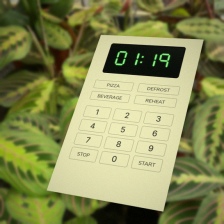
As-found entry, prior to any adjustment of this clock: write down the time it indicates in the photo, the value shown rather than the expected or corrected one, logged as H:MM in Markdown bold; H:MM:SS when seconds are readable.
**1:19**
